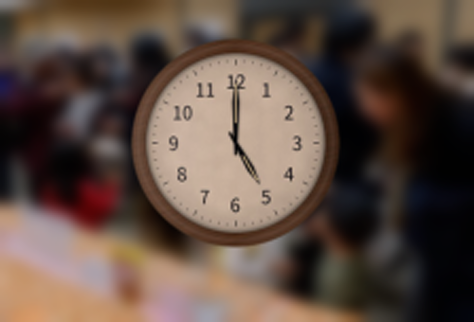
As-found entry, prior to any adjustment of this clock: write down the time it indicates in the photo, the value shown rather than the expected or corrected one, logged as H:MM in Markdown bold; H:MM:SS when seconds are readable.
**5:00**
